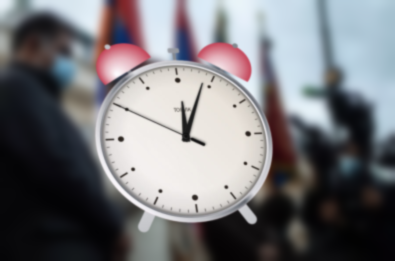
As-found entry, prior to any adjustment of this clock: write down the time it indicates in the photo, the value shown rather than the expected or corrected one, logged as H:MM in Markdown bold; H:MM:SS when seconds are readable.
**12:03:50**
